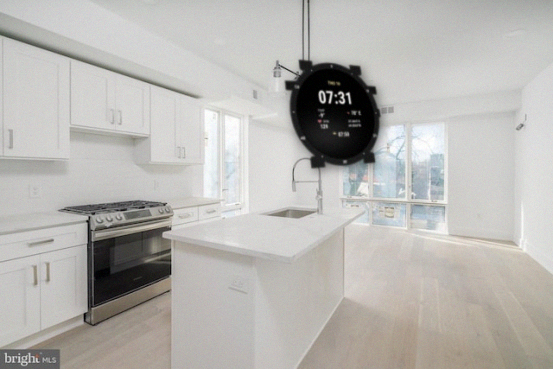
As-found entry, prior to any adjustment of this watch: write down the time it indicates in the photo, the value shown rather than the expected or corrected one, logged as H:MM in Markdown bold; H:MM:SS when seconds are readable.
**7:31**
